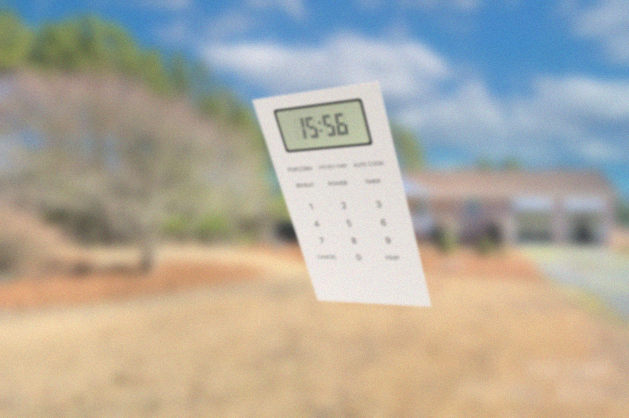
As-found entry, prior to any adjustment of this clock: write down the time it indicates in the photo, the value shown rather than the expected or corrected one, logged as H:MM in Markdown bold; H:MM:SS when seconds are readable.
**15:56**
